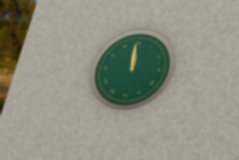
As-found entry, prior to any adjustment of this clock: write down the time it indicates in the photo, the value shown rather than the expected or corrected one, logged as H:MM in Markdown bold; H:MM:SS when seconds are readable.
**11:59**
